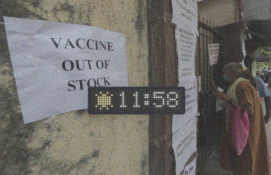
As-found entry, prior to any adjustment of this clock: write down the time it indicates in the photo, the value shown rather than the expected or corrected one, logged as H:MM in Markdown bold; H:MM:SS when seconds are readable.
**11:58**
